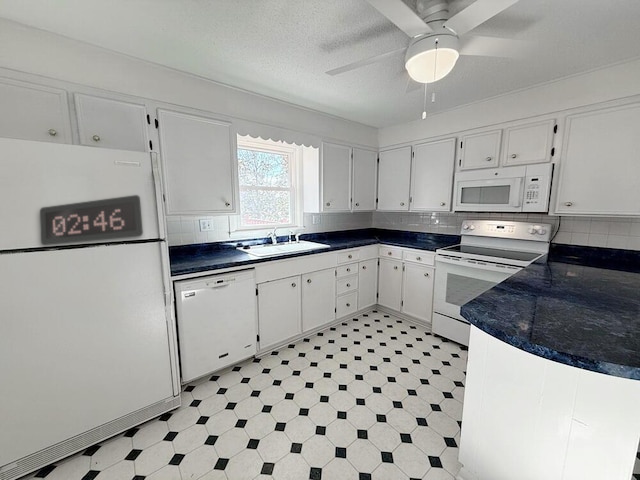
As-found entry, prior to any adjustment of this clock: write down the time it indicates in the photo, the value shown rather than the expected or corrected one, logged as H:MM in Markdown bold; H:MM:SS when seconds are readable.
**2:46**
